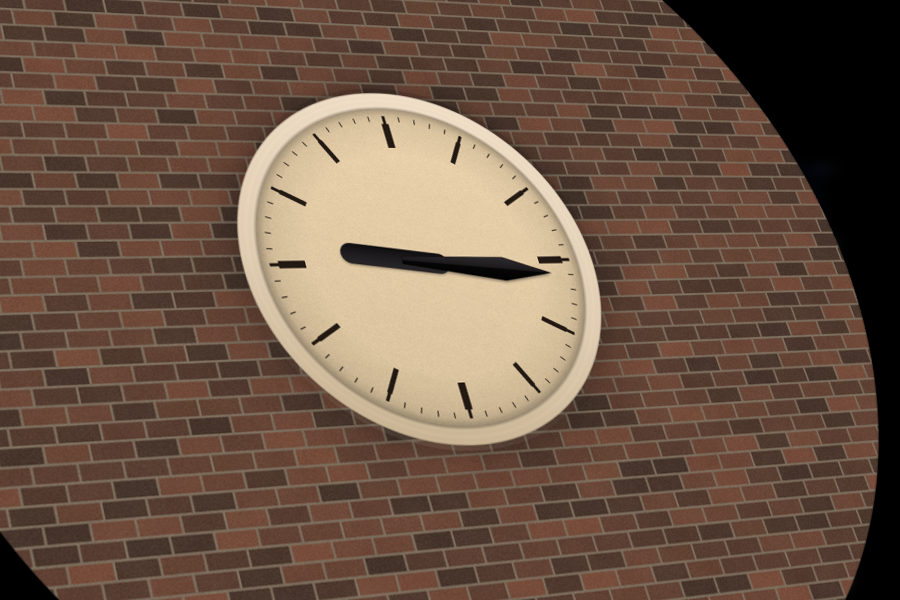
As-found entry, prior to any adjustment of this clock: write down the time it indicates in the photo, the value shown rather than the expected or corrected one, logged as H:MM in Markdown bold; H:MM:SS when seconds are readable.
**9:16**
